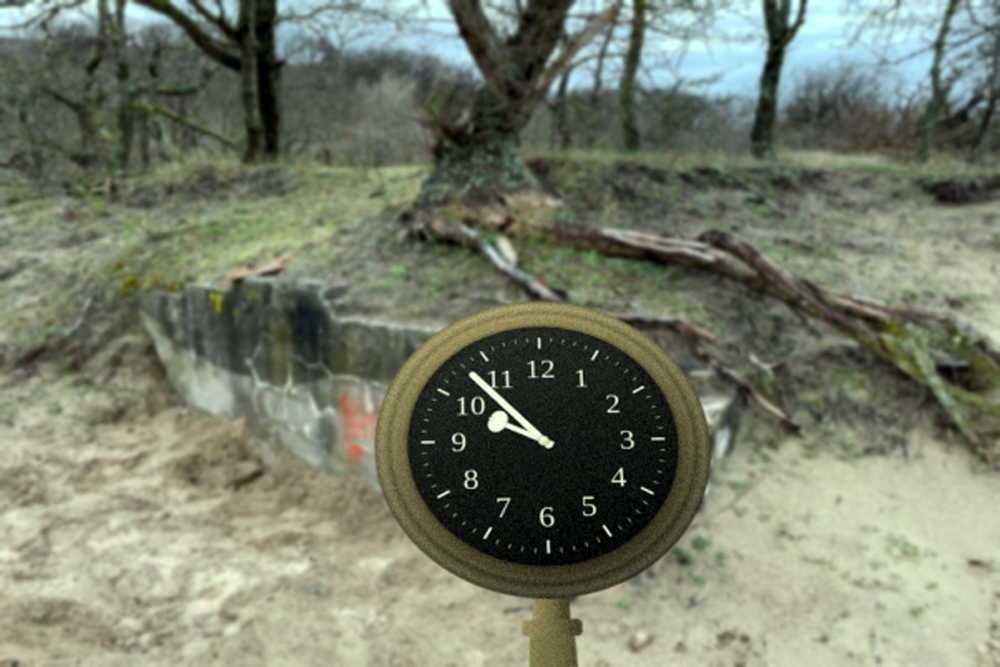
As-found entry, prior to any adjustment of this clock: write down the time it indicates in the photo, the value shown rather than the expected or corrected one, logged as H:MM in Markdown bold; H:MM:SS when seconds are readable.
**9:53**
